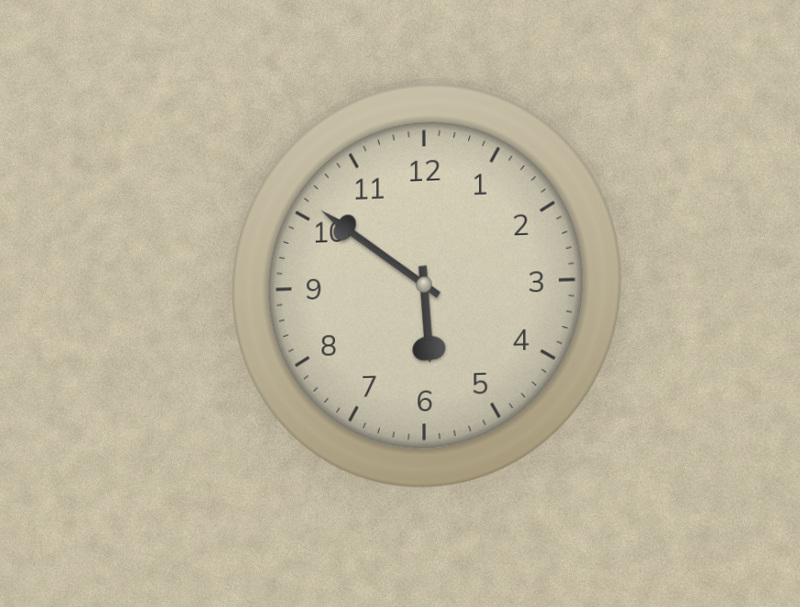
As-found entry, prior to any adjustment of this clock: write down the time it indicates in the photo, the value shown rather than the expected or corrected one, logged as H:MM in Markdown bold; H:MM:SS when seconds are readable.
**5:51**
